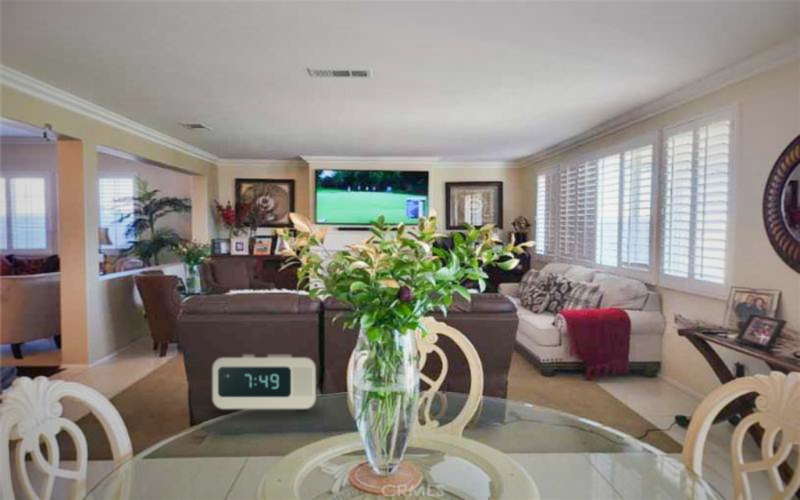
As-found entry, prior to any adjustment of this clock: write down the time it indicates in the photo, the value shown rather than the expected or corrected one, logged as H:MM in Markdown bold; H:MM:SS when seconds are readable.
**7:49**
